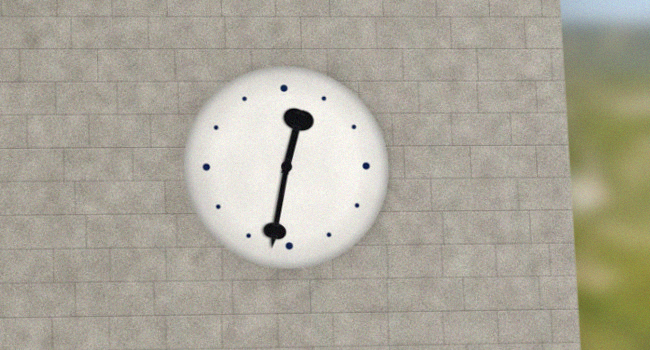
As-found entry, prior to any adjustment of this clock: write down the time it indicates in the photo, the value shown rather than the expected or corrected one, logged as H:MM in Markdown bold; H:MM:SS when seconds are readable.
**12:32**
